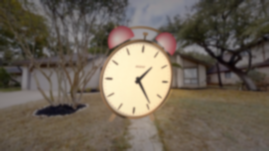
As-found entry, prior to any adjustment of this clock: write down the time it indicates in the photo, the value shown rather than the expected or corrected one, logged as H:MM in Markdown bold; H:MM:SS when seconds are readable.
**1:24**
